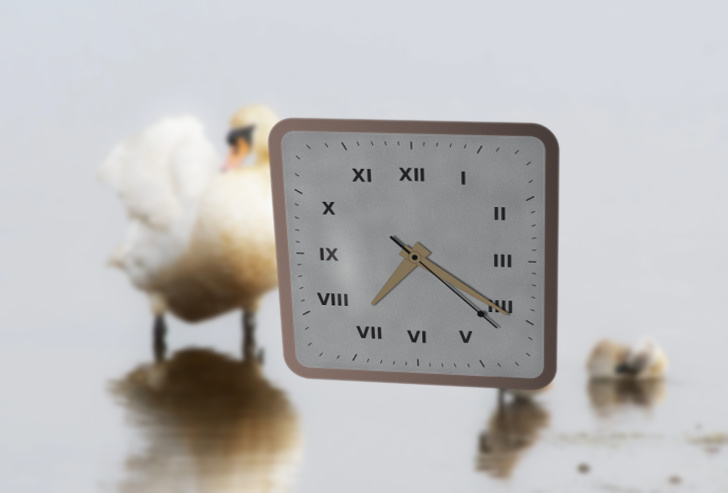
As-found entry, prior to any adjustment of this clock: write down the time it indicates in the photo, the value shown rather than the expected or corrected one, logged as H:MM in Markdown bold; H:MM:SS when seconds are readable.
**7:20:22**
